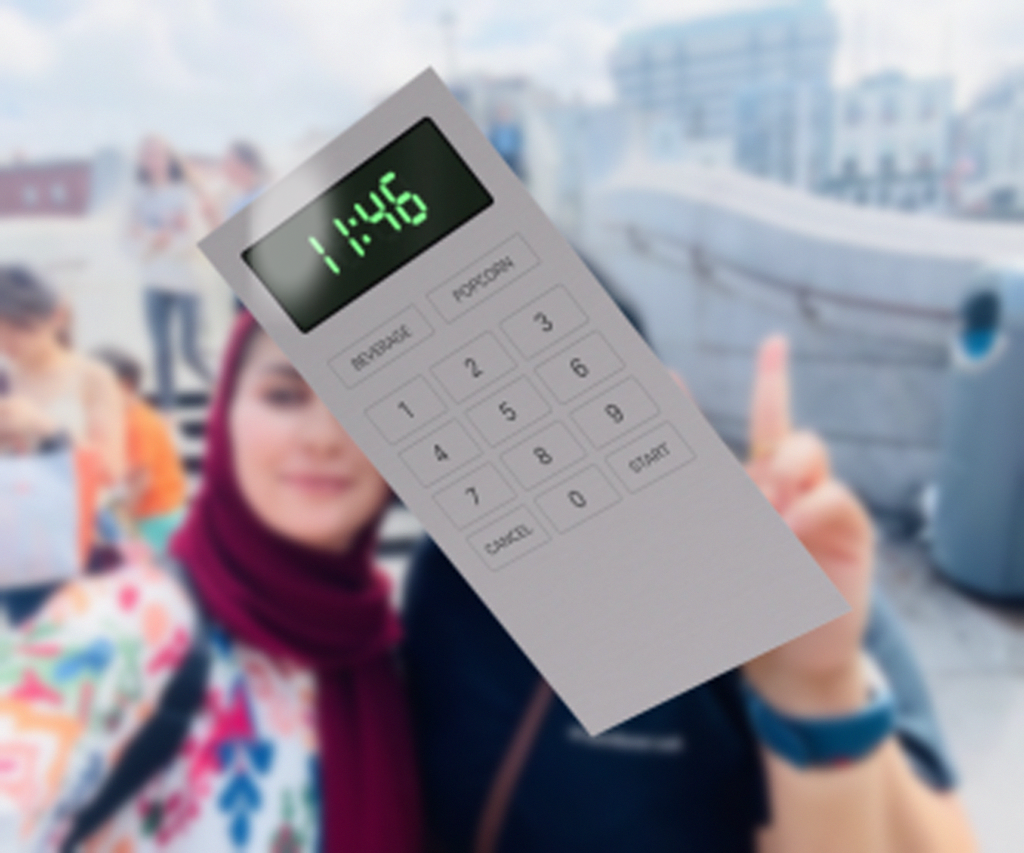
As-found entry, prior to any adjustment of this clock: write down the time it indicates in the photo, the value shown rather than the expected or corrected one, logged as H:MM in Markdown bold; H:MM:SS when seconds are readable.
**11:46**
